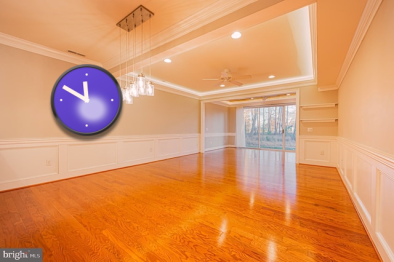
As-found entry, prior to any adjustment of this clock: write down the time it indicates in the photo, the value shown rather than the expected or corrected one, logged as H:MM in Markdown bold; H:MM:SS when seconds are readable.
**11:50**
